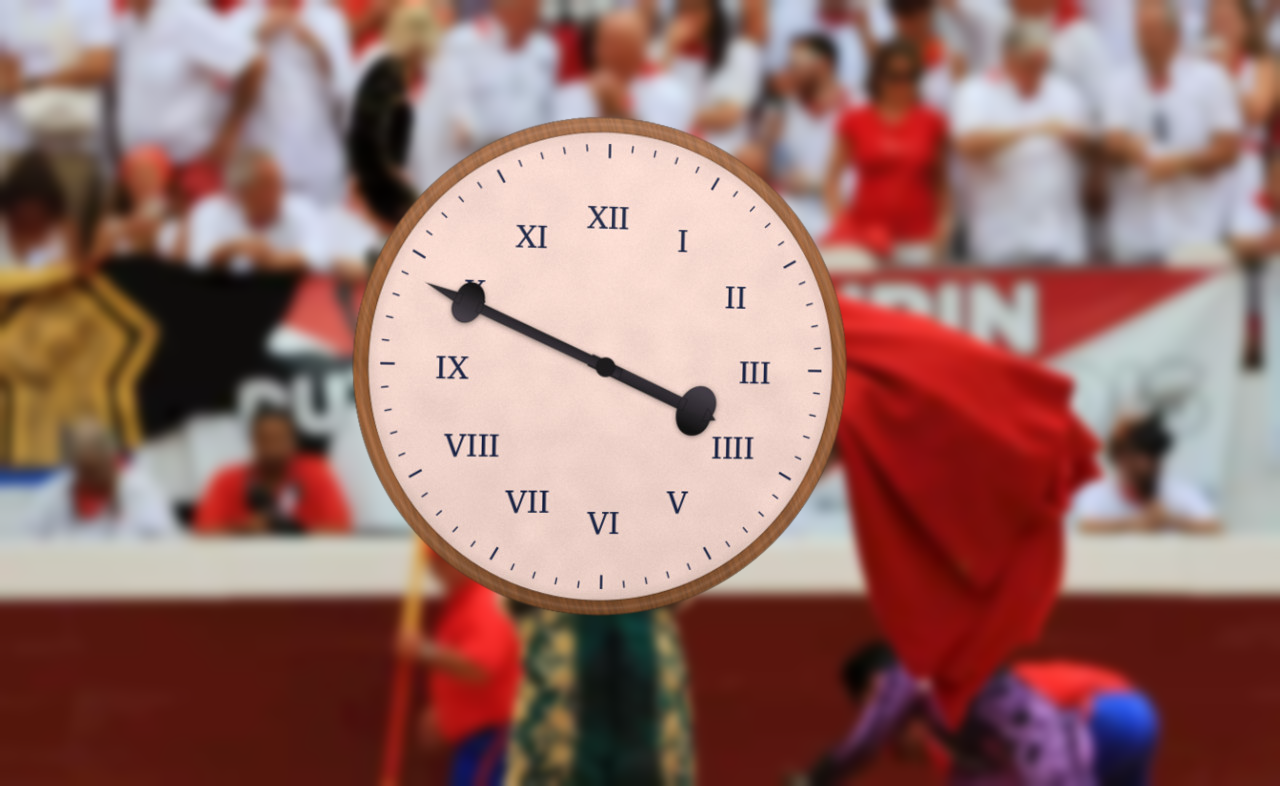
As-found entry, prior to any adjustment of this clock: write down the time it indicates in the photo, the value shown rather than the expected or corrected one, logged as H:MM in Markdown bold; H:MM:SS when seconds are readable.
**3:49**
